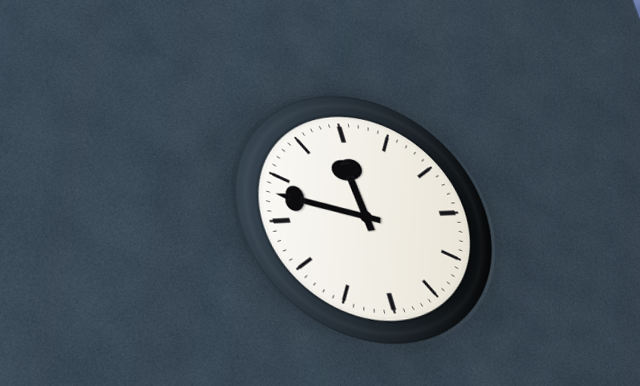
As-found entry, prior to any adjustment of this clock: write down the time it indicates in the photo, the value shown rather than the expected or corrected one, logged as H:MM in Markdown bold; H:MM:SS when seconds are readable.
**11:48**
